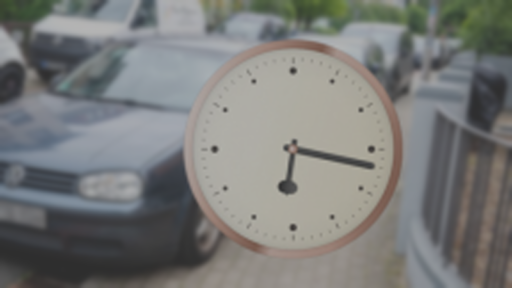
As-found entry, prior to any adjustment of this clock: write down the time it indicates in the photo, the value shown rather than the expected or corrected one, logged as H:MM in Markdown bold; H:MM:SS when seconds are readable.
**6:17**
